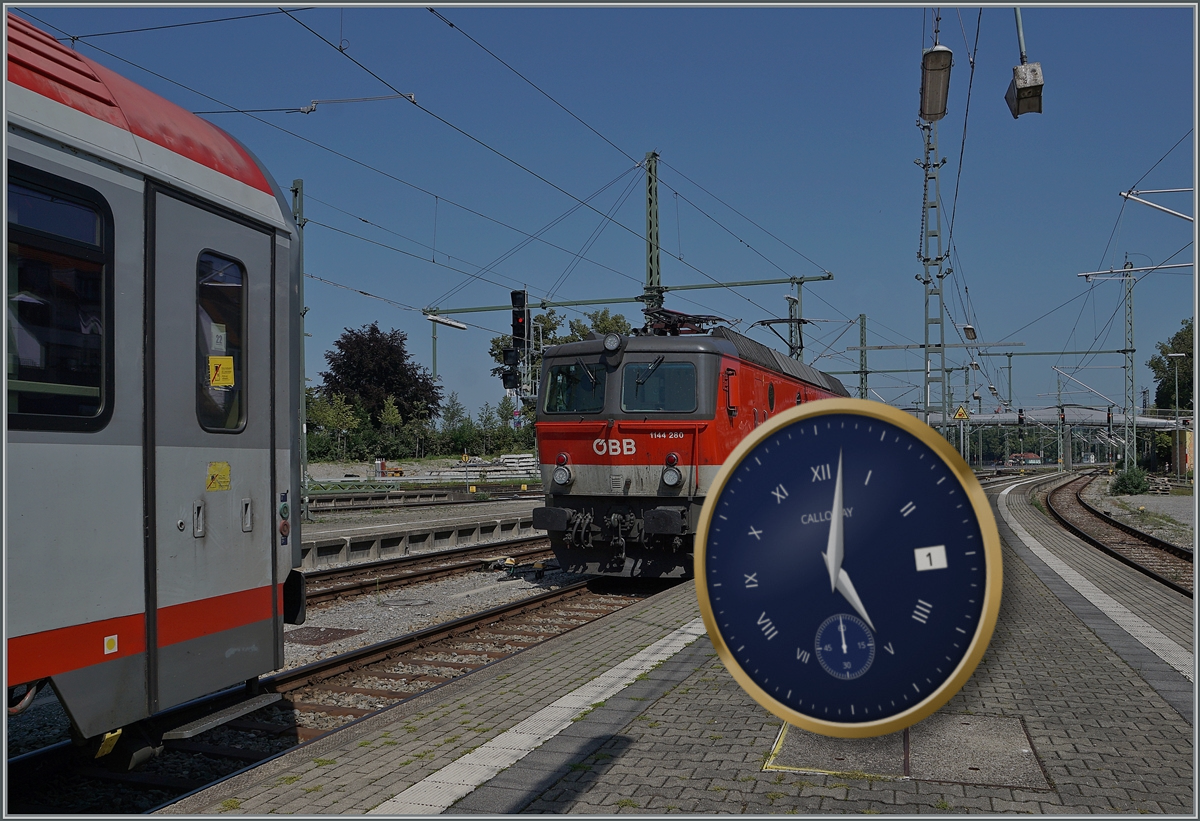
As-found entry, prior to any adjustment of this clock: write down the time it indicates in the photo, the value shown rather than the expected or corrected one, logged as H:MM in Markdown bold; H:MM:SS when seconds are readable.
**5:02**
